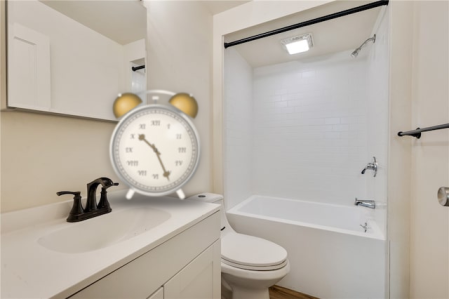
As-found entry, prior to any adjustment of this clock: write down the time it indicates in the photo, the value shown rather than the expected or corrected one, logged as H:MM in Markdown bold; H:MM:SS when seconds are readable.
**10:26**
